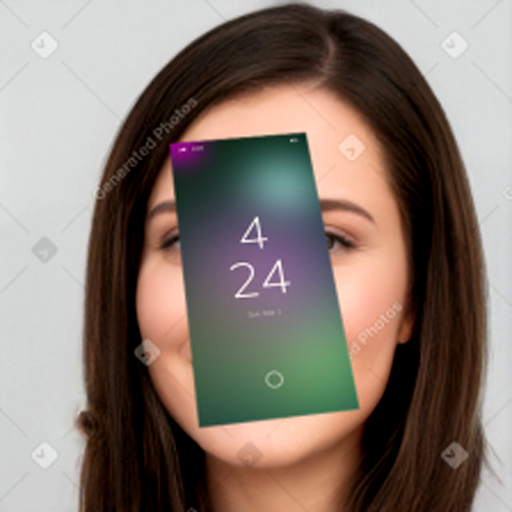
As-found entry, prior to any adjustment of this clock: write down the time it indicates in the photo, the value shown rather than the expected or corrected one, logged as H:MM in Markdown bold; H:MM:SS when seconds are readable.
**4:24**
